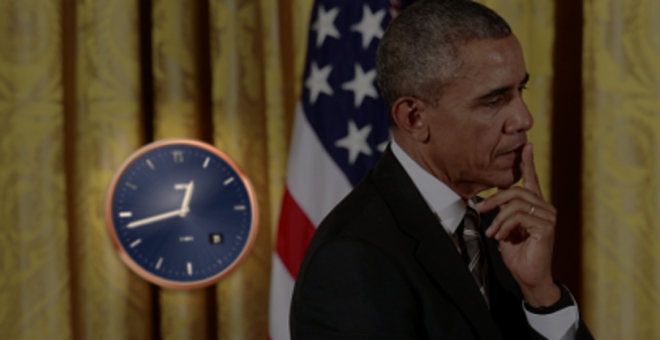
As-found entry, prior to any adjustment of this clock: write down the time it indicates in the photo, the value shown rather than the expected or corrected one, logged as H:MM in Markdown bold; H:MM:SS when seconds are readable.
**12:43**
